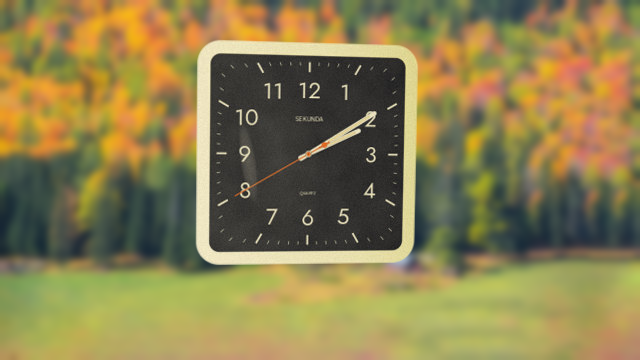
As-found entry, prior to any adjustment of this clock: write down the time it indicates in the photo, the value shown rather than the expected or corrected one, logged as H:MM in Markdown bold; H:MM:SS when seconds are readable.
**2:09:40**
